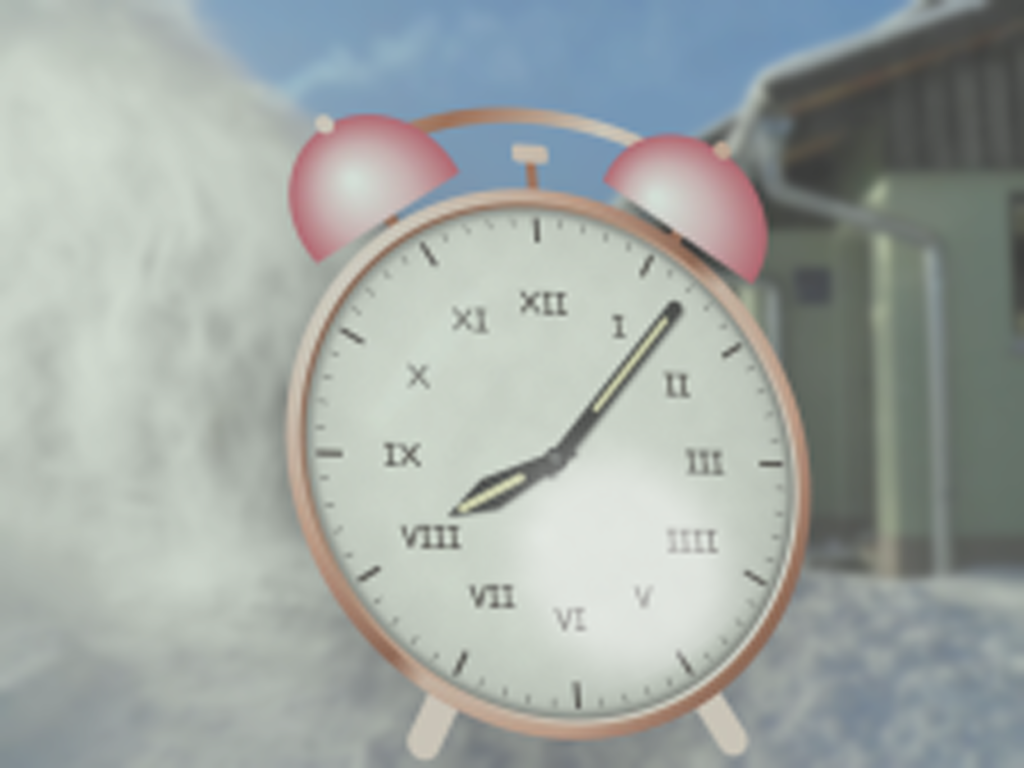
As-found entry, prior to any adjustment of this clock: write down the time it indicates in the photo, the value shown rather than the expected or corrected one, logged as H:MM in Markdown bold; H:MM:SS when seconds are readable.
**8:07**
